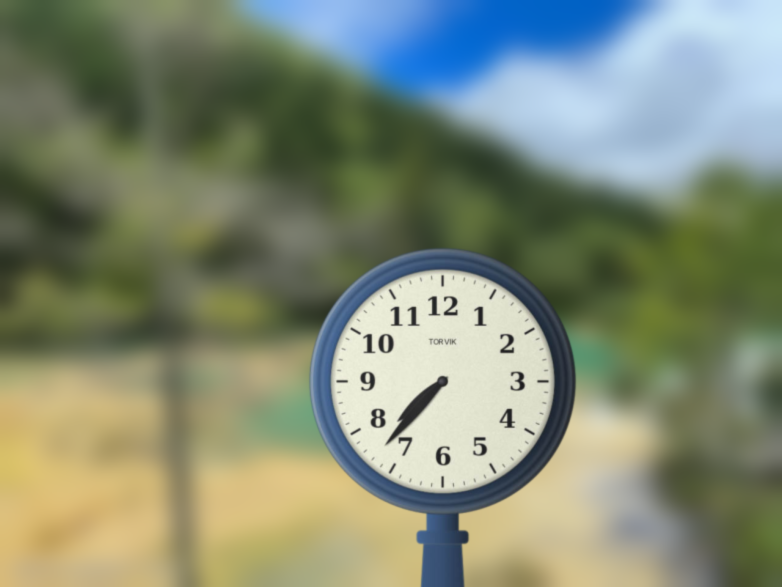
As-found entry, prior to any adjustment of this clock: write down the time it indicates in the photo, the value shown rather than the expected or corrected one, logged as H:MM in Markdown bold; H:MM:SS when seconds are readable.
**7:37**
